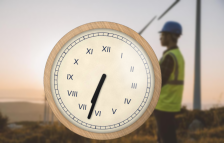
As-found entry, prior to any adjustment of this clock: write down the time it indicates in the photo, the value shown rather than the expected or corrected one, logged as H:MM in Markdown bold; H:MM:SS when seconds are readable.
**6:32**
